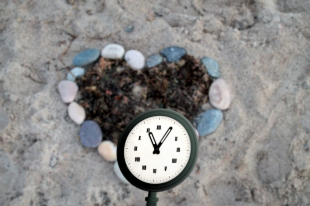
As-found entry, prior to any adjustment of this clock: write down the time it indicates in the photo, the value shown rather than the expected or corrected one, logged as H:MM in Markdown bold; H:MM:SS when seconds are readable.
**11:05**
